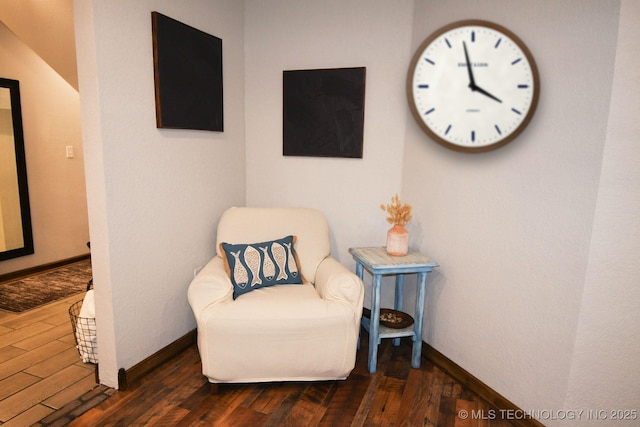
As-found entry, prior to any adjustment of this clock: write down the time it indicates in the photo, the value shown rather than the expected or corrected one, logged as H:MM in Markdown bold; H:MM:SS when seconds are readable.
**3:58**
